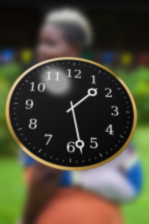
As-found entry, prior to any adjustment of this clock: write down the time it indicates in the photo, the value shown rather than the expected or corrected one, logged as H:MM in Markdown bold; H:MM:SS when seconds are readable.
**1:28**
